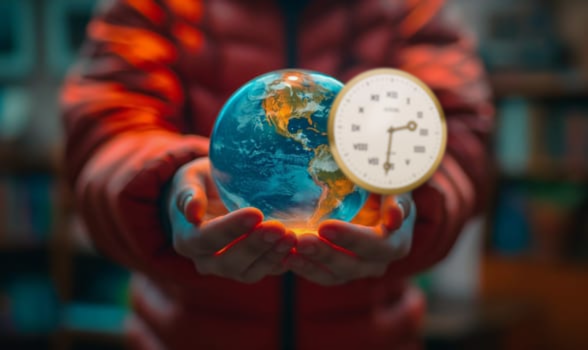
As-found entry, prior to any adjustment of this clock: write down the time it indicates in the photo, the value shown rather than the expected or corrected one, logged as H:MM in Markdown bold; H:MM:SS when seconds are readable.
**2:31**
